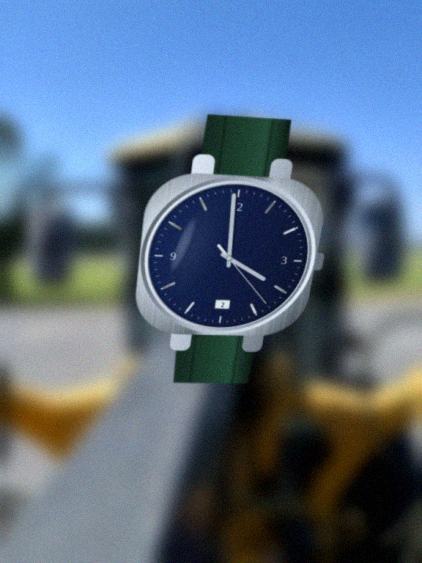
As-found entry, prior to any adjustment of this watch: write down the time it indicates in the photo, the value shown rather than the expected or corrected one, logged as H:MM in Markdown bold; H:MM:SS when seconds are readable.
**3:59:23**
